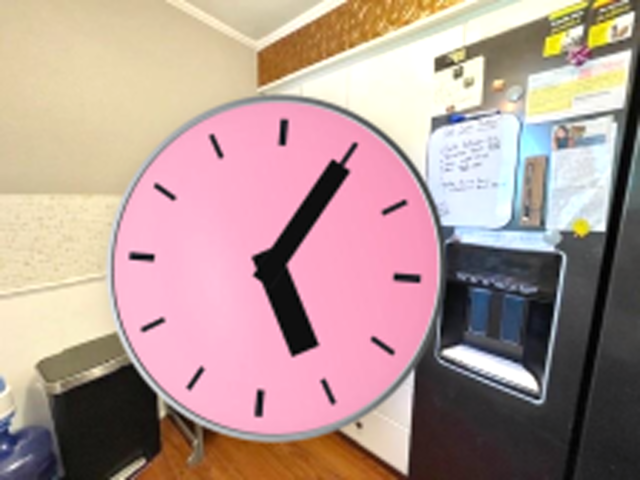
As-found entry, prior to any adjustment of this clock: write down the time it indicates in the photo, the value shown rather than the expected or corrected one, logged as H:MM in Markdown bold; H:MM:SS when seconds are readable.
**5:05**
